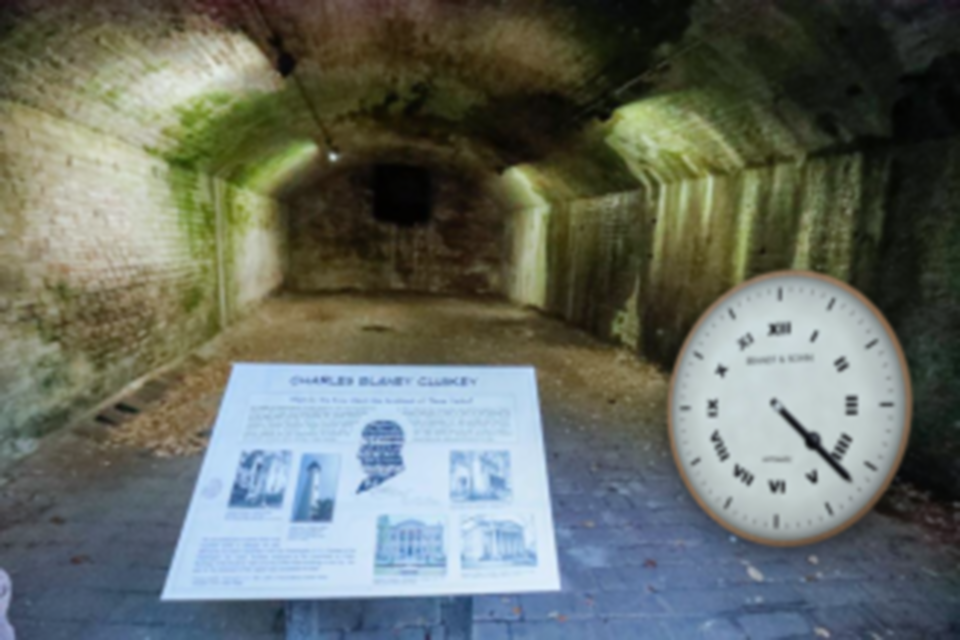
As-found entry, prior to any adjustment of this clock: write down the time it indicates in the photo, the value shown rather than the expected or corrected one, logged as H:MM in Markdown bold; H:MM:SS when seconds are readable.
**4:22**
